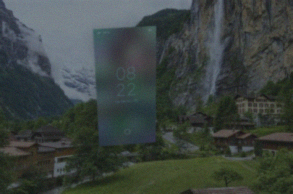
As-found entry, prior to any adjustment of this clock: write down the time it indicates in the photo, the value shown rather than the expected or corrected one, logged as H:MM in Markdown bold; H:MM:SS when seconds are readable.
**8:22**
